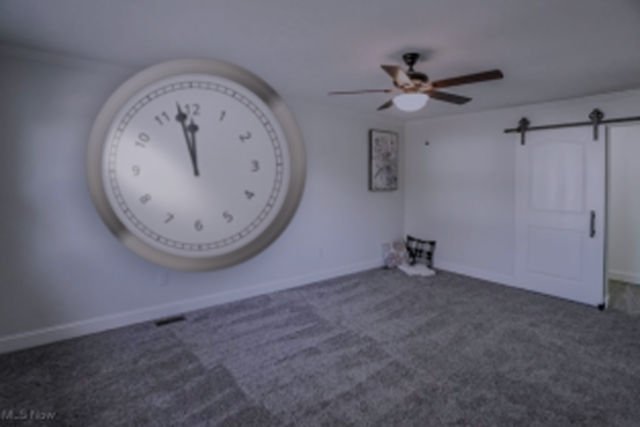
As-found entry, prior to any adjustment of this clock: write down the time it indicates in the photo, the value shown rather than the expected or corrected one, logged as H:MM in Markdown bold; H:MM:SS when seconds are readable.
**11:58**
